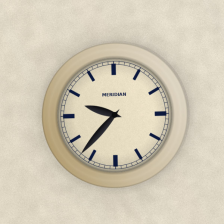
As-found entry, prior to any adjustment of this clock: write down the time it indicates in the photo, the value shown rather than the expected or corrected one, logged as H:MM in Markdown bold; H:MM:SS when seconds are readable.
**9:37**
